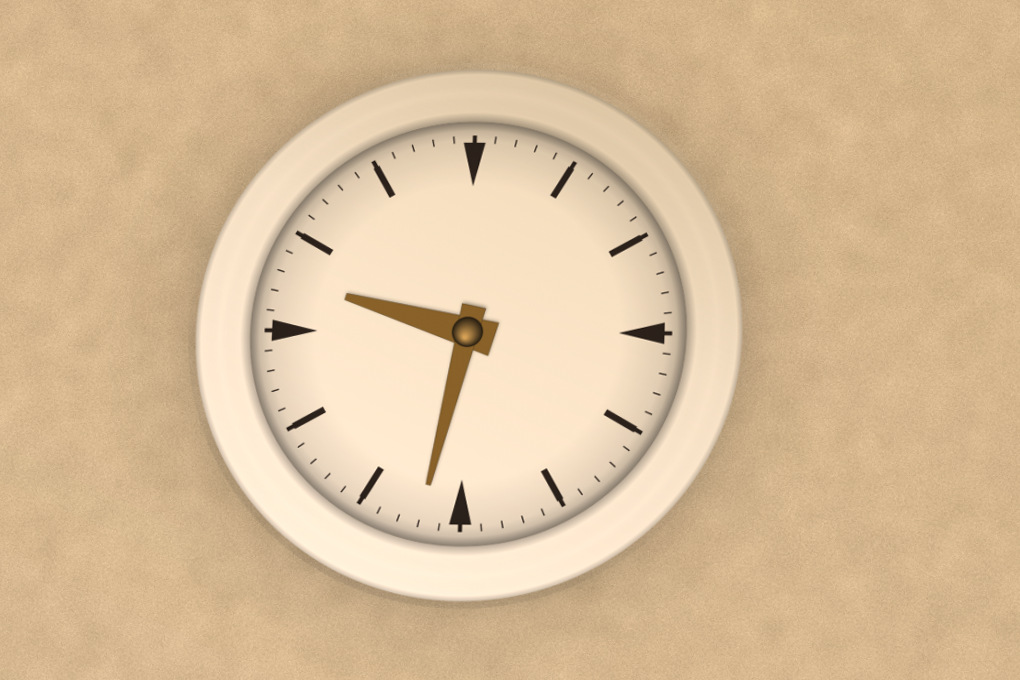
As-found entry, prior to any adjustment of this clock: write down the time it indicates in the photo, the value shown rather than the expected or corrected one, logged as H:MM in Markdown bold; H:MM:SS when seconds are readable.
**9:32**
